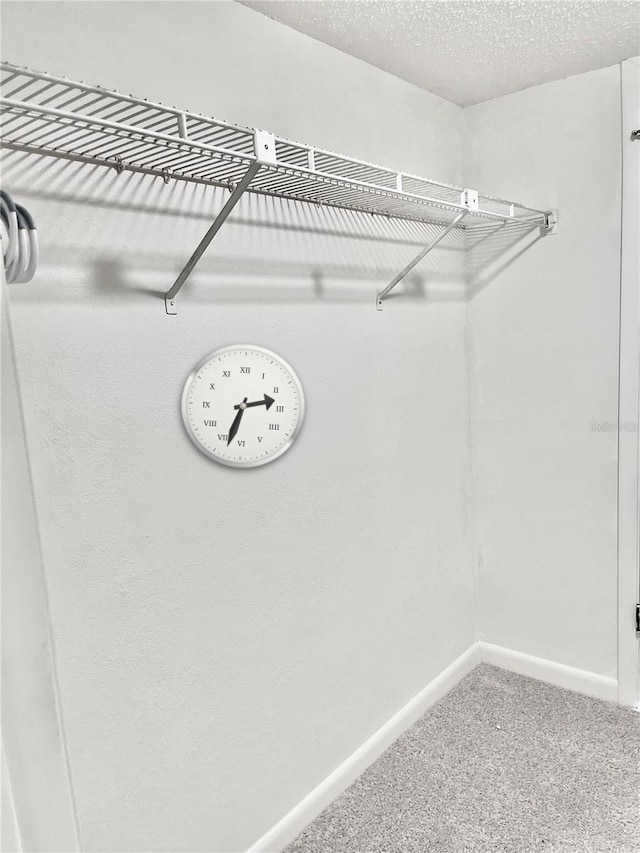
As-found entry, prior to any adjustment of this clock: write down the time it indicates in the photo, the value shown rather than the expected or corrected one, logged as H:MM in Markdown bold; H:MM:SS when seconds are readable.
**2:33**
